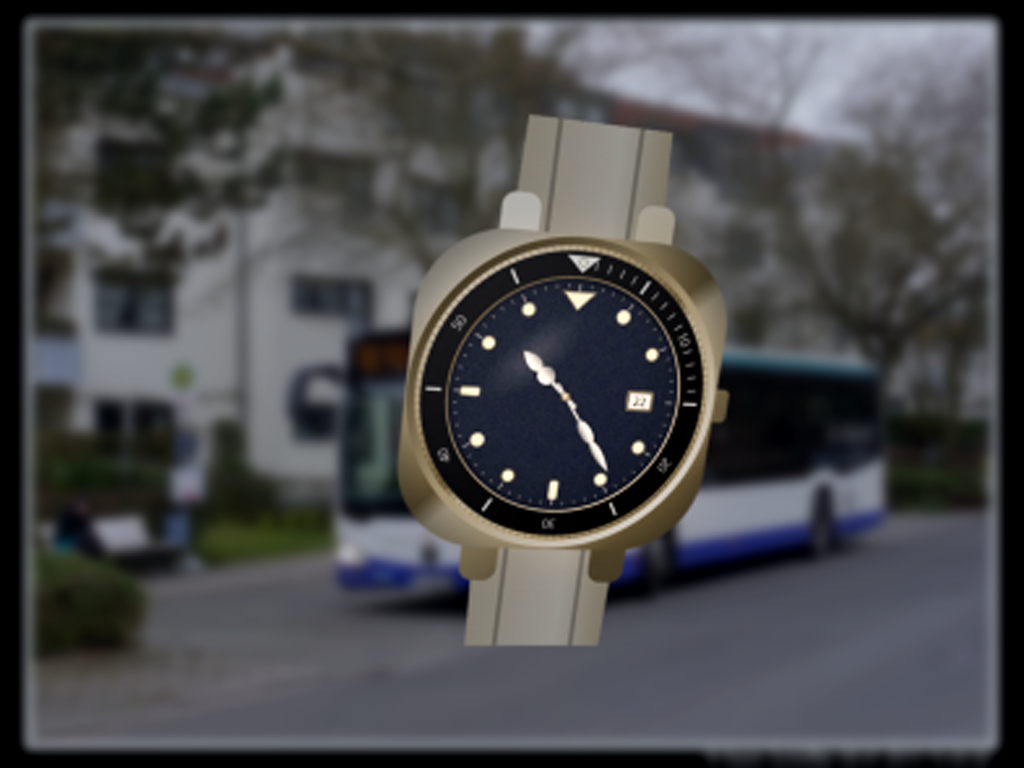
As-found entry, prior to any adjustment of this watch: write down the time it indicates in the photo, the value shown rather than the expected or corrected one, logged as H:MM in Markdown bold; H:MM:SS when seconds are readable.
**10:24**
